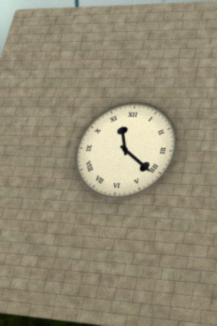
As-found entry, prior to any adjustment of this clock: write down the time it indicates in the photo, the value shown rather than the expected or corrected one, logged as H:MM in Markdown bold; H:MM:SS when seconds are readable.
**11:21**
